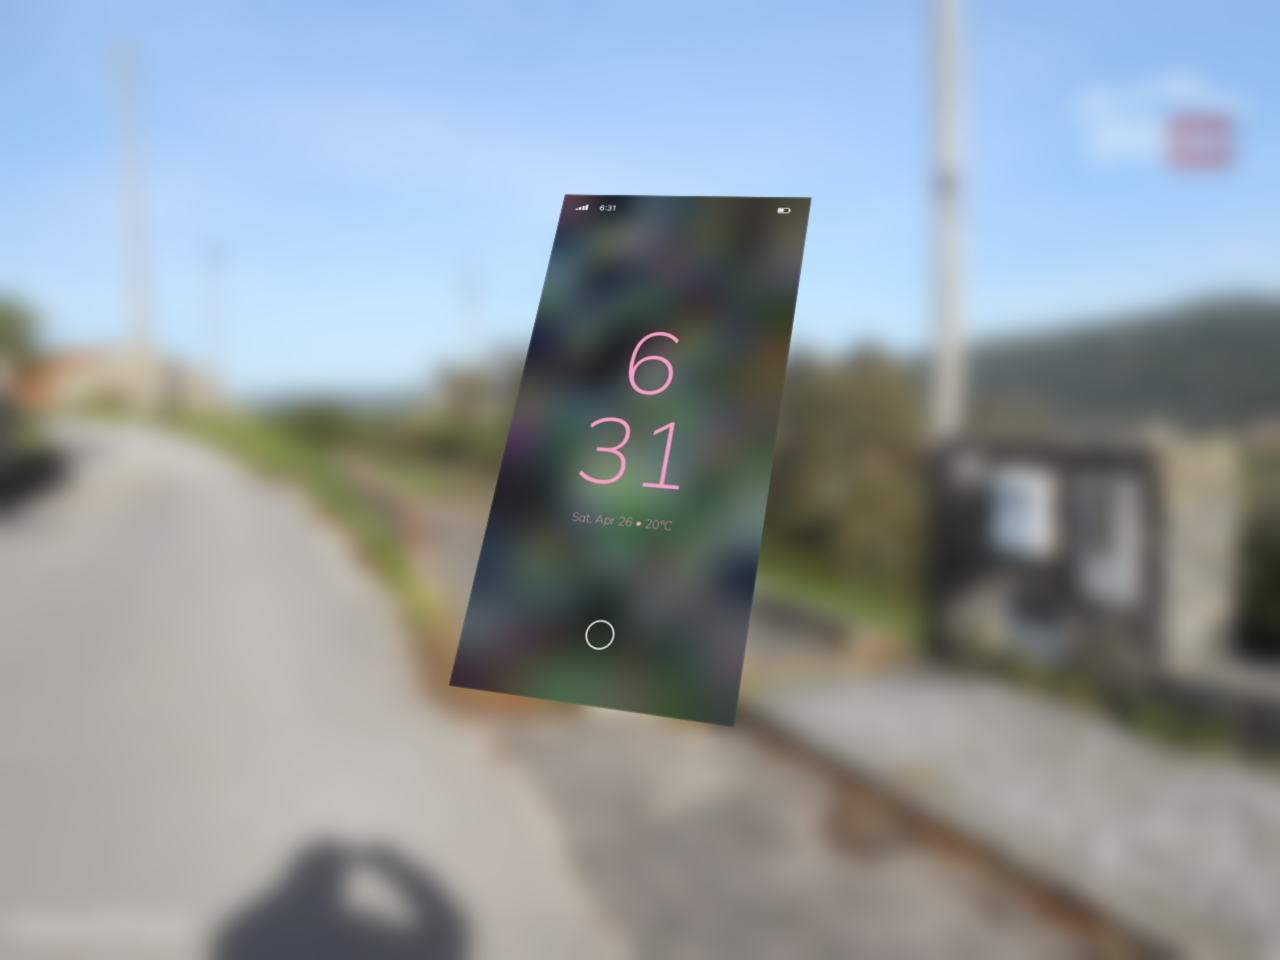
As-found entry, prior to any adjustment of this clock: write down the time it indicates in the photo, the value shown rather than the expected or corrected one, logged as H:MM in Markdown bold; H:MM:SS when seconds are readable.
**6:31**
